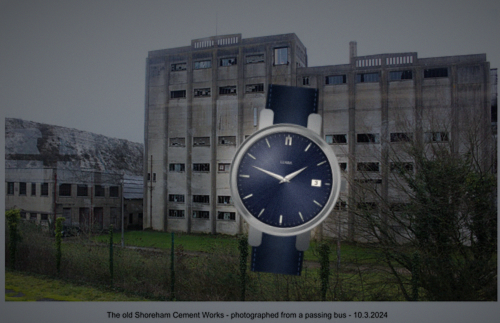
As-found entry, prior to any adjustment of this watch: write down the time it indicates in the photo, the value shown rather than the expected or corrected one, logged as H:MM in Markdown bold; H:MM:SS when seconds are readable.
**1:48**
